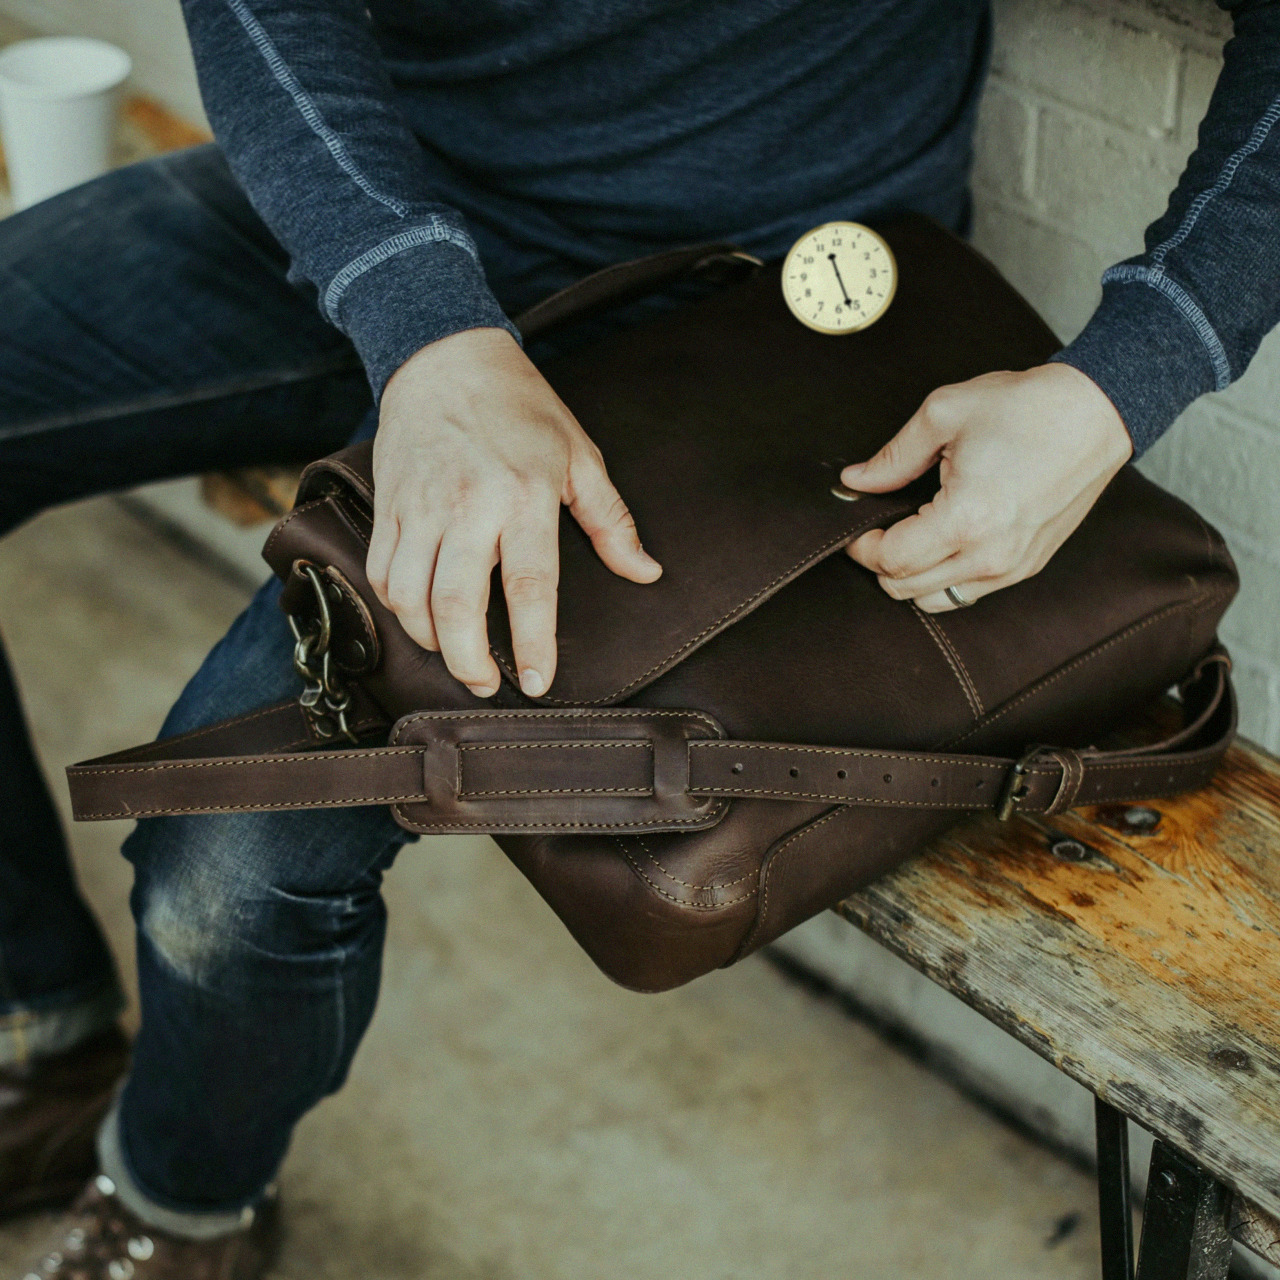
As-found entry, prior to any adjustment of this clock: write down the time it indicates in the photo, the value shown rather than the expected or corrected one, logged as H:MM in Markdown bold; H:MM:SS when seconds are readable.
**11:27**
